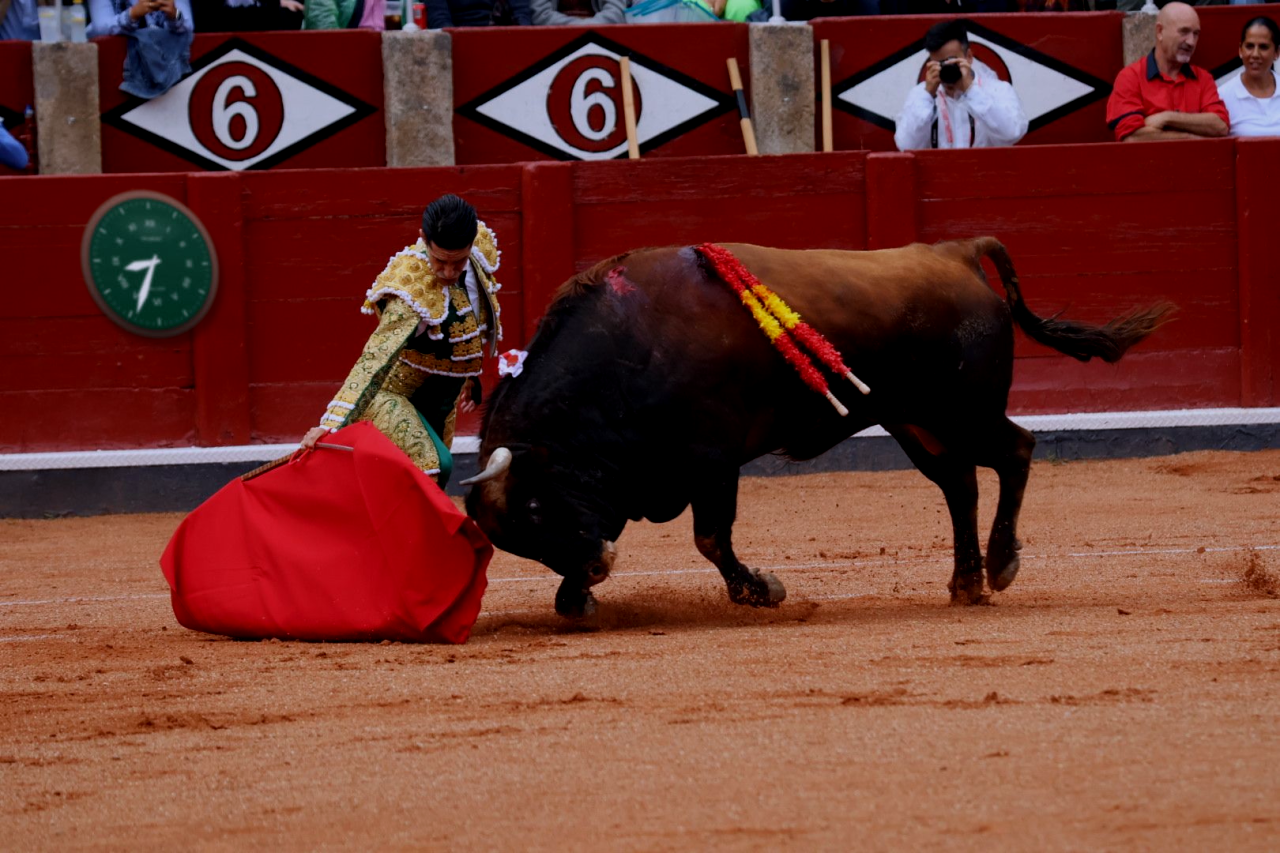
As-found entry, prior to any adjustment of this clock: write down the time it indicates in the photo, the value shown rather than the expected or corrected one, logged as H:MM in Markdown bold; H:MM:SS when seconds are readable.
**8:34**
